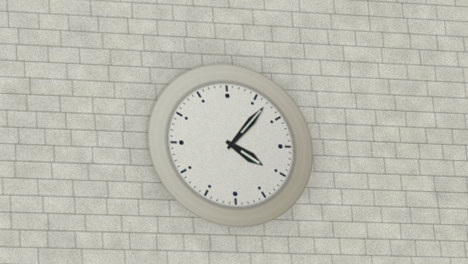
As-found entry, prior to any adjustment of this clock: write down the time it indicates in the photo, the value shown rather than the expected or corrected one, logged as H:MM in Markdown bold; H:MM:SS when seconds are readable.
**4:07**
